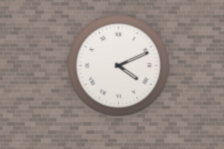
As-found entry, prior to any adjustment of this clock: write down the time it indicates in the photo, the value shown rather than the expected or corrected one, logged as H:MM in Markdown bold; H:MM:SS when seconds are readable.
**4:11**
